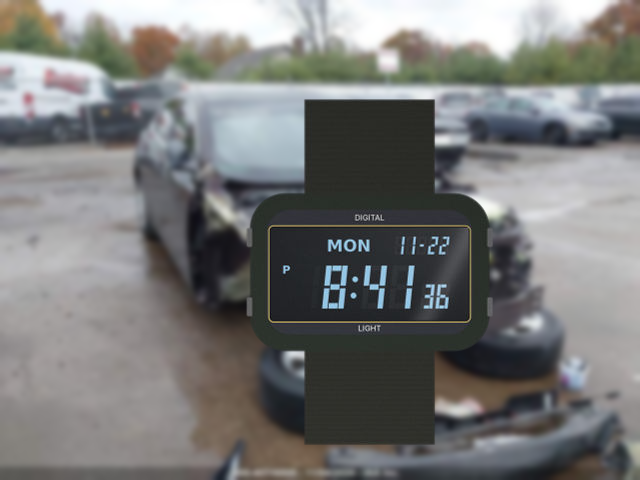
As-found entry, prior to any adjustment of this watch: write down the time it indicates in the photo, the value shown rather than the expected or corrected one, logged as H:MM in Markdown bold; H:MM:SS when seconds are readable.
**8:41:36**
